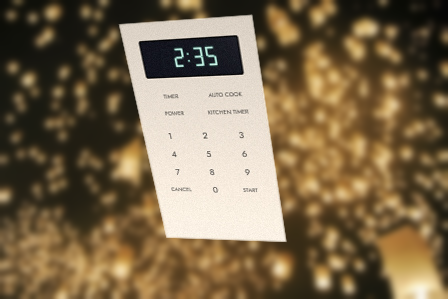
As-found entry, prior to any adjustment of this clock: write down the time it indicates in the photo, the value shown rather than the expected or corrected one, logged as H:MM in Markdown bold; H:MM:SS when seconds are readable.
**2:35**
